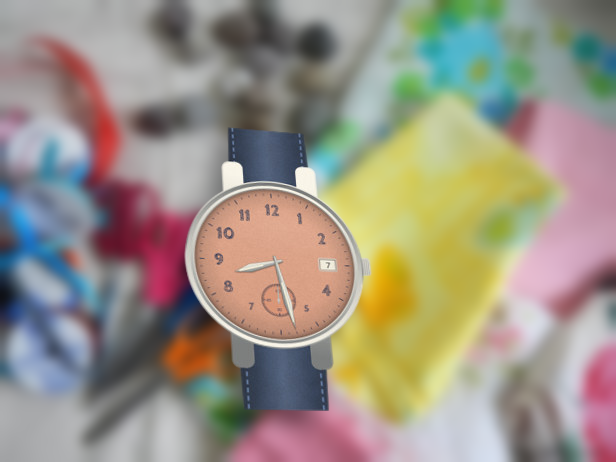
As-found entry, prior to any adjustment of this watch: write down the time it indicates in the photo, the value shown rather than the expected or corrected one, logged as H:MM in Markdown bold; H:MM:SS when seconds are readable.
**8:28**
